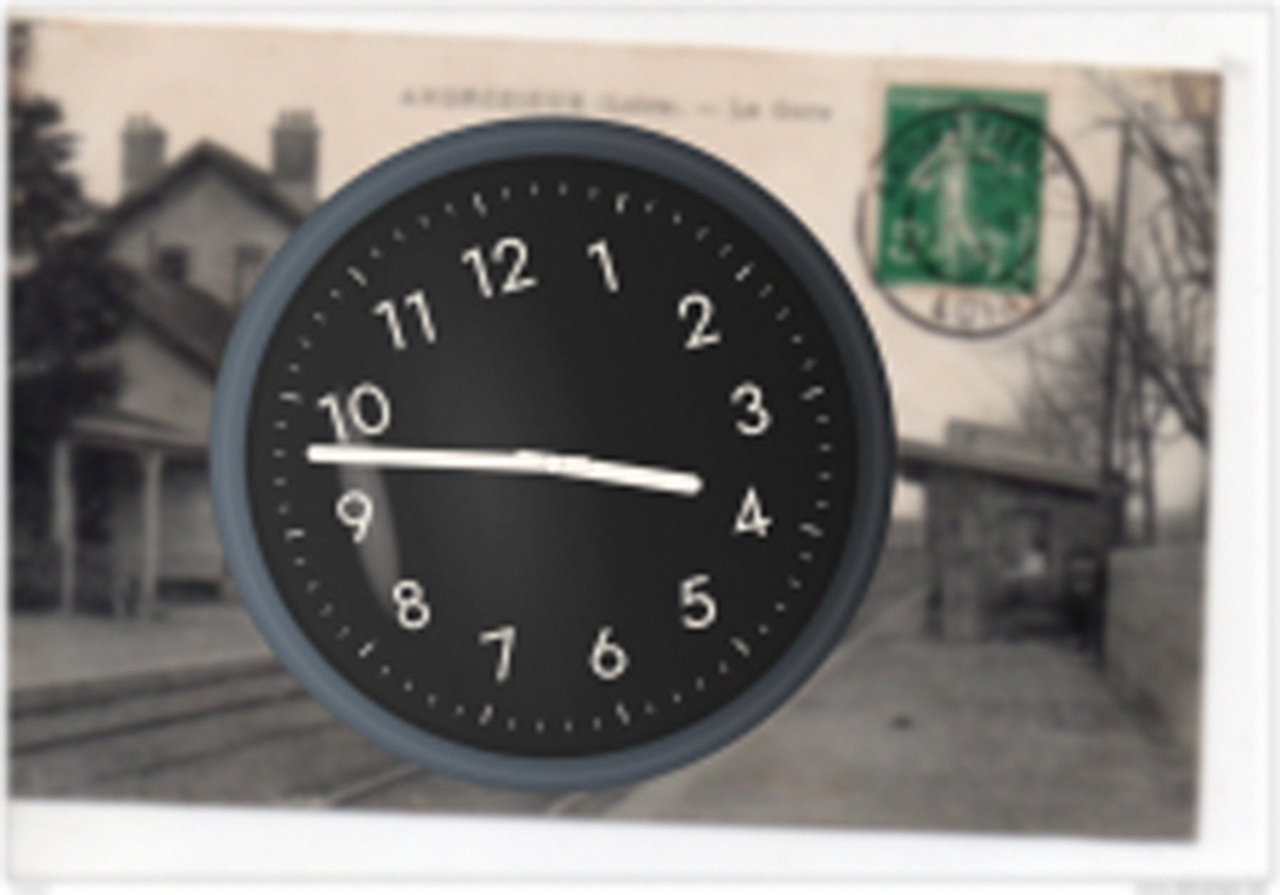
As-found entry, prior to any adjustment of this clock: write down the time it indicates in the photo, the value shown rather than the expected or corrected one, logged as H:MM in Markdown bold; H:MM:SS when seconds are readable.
**3:48**
